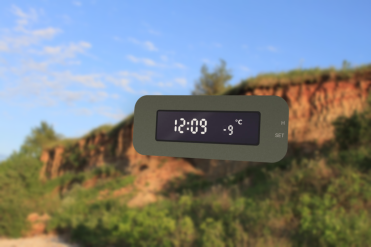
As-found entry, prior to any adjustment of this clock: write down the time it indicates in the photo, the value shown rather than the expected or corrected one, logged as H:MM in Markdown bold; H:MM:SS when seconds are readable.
**12:09**
